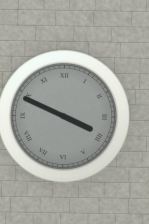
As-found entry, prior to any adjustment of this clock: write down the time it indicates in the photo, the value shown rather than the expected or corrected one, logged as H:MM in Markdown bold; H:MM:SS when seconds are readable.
**3:49**
